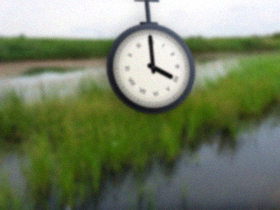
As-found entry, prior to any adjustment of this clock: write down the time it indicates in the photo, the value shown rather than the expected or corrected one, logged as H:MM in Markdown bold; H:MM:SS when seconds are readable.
**4:00**
